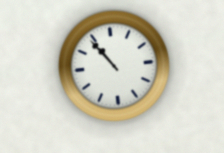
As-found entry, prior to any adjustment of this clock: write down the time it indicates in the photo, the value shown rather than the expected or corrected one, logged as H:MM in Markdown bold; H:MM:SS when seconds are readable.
**10:54**
